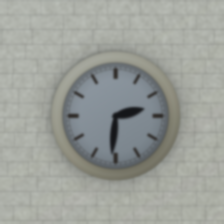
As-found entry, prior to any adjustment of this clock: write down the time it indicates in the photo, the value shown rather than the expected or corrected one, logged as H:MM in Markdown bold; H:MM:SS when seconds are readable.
**2:31**
